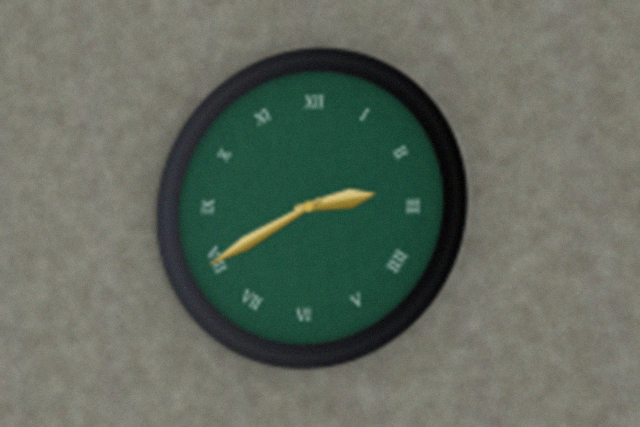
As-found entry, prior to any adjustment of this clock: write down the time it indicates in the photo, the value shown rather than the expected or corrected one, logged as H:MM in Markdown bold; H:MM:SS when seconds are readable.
**2:40**
